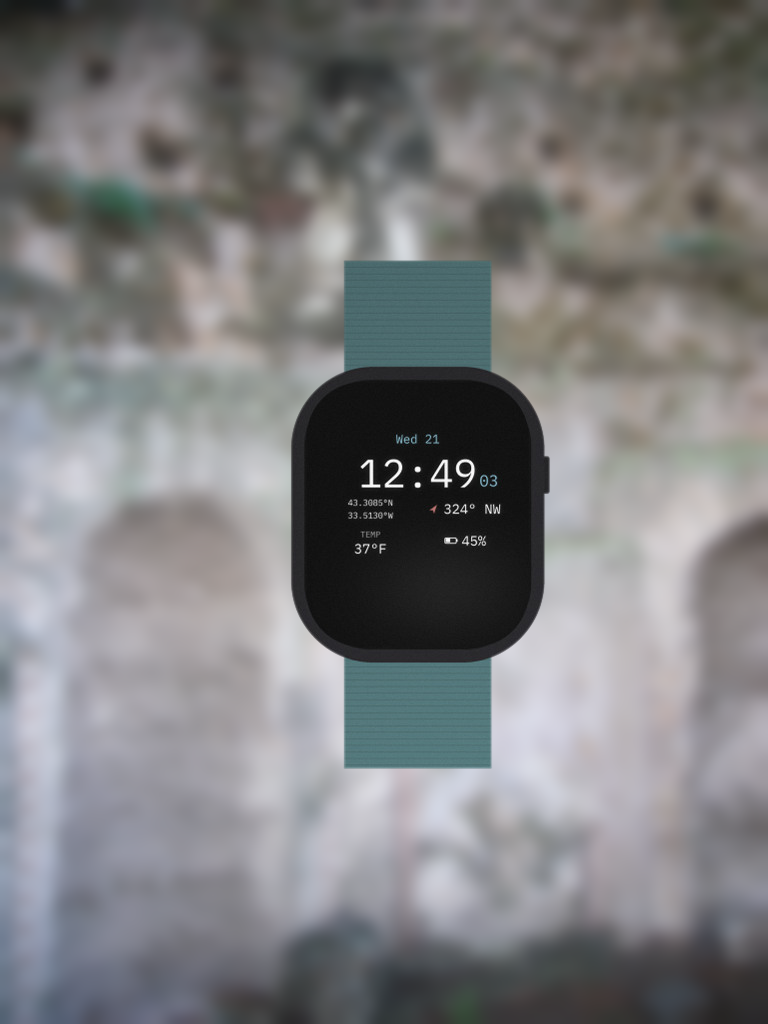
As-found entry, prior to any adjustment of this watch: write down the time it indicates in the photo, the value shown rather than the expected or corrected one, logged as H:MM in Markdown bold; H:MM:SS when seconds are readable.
**12:49:03**
